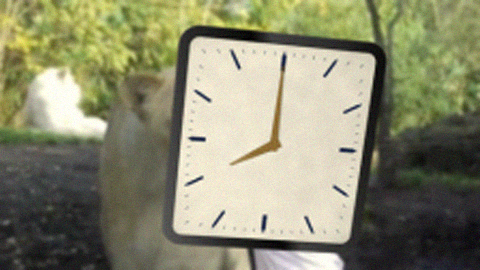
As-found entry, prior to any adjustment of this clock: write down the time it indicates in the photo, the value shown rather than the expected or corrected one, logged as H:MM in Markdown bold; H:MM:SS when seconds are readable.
**8:00**
